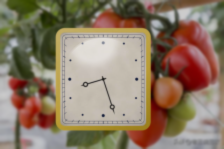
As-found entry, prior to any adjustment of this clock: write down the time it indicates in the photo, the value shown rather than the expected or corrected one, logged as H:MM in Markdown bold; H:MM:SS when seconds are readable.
**8:27**
